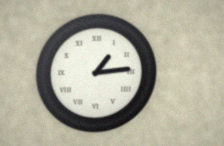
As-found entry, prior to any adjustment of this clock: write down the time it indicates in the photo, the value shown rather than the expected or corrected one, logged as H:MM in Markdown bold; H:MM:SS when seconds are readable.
**1:14**
